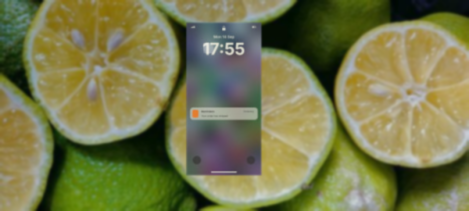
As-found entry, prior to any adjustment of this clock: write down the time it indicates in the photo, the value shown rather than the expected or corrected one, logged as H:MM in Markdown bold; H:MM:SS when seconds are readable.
**17:55**
